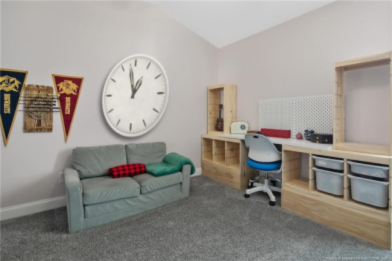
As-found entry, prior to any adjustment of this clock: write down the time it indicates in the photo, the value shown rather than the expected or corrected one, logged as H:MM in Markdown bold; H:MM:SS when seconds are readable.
**12:58**
